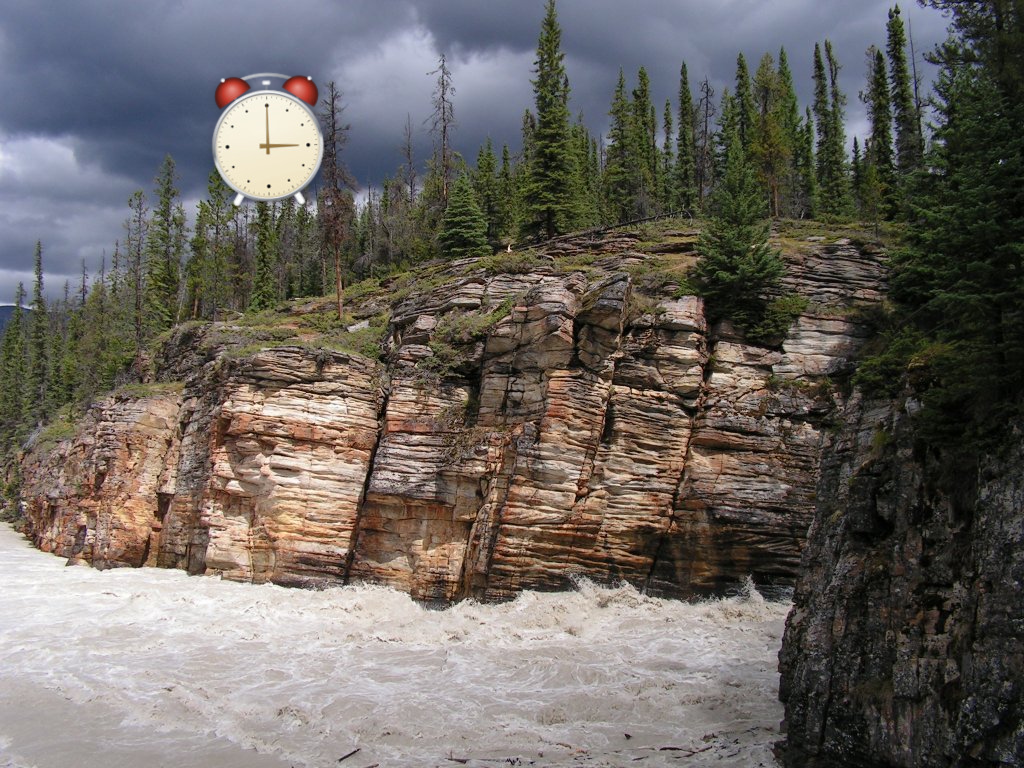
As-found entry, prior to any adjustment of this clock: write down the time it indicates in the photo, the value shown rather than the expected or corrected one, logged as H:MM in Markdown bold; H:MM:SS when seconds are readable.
**3:00**
